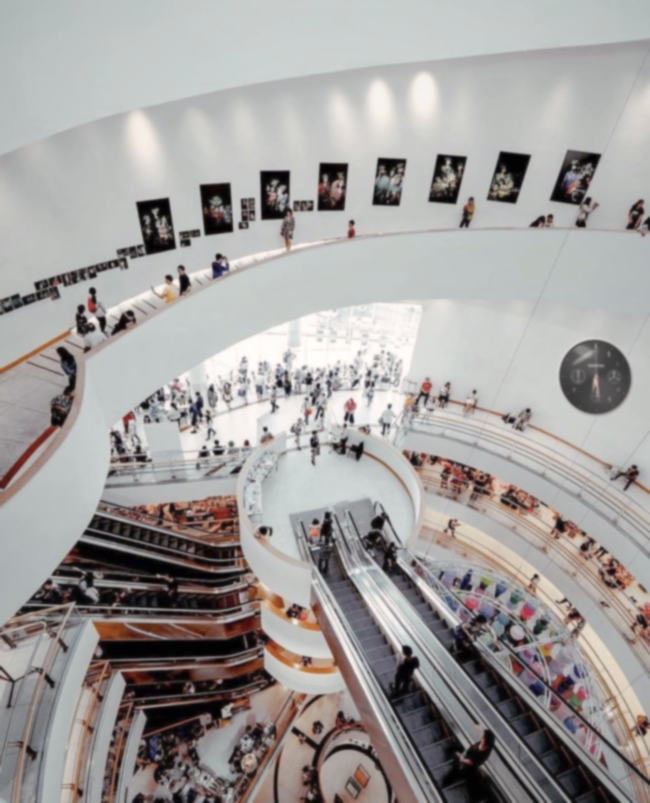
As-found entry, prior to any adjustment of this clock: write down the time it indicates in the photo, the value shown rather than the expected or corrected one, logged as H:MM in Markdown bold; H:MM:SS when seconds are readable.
**6:29**
